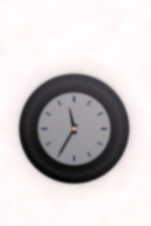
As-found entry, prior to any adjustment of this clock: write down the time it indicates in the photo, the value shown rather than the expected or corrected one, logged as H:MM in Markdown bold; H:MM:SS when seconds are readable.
**11:35**
